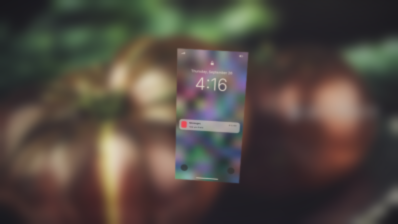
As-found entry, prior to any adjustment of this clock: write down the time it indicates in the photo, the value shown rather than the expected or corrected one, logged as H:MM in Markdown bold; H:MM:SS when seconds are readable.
**4:16**
